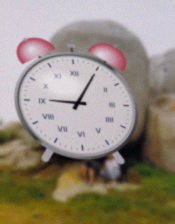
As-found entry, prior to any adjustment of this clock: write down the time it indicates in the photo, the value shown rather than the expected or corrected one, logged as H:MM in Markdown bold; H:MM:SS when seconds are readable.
**9:05**
